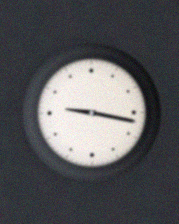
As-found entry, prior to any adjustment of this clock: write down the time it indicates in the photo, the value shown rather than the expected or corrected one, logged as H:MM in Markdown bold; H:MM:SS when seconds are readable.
**9:17**
